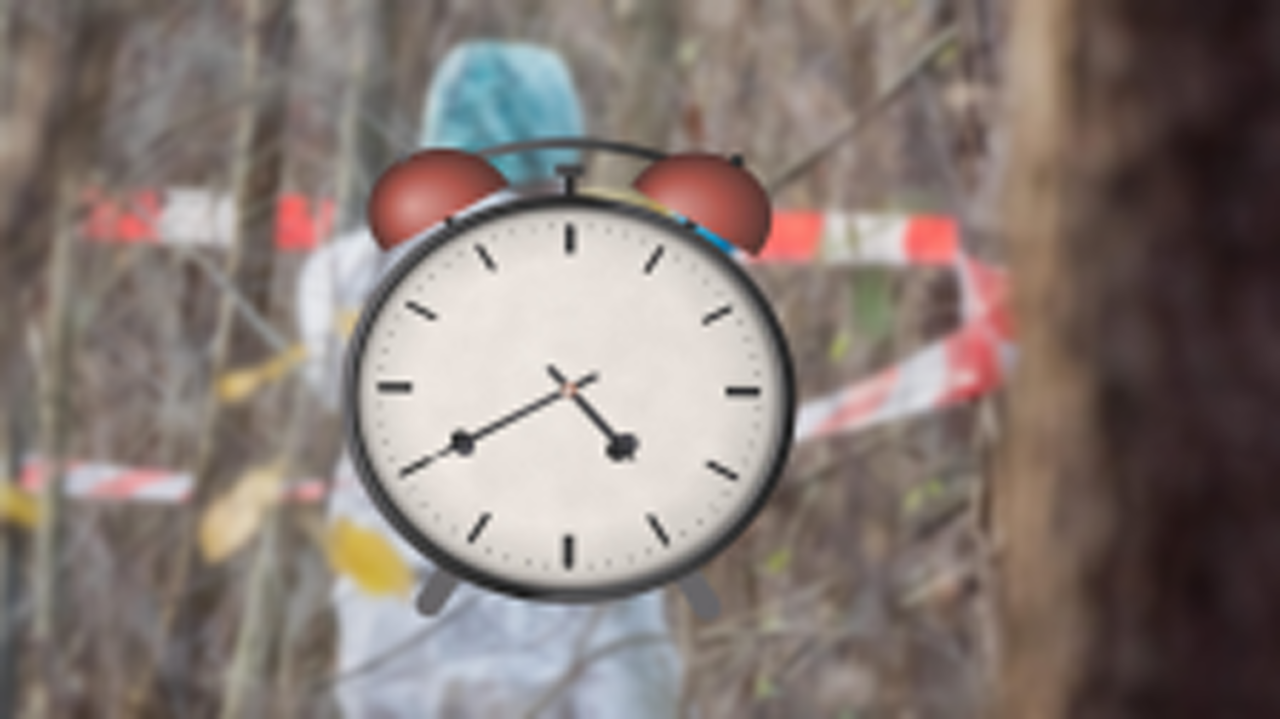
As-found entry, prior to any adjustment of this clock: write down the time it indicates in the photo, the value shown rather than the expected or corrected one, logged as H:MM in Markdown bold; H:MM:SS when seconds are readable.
**4:40**
